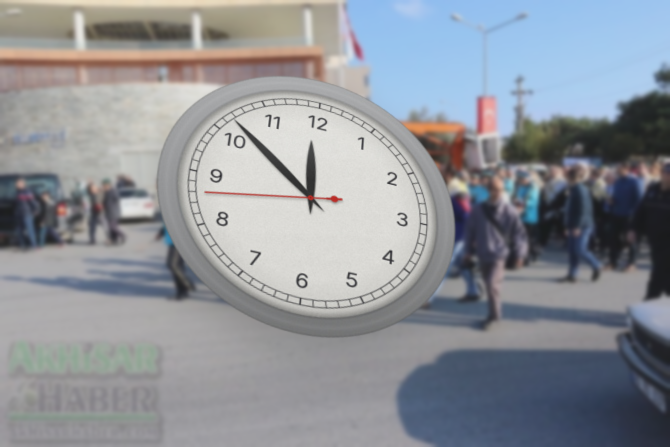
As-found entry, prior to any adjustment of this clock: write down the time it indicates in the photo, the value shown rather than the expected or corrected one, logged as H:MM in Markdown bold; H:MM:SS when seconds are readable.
**11:51:43**
